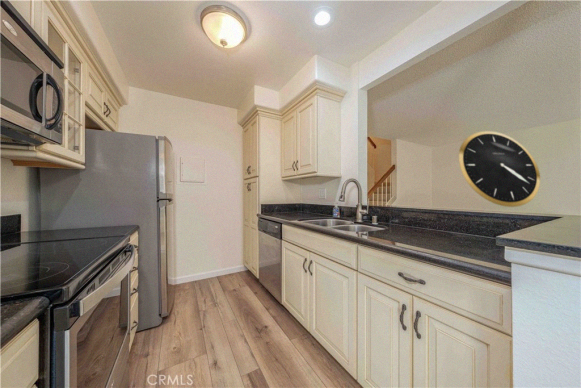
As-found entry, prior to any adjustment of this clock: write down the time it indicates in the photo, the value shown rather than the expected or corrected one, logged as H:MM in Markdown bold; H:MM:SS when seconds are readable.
**4:22**
